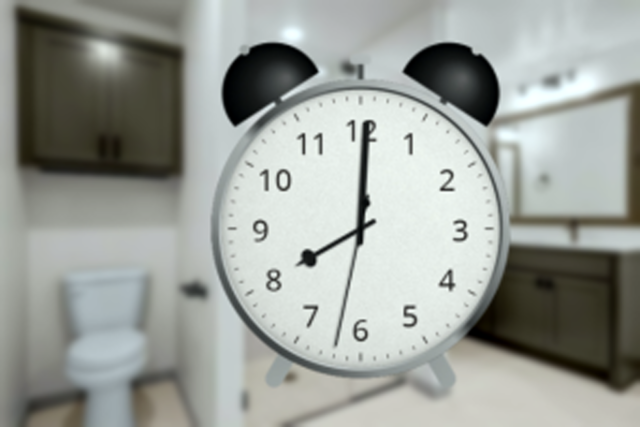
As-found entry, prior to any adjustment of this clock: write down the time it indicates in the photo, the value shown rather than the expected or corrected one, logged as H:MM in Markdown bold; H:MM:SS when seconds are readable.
**8:00:32**
